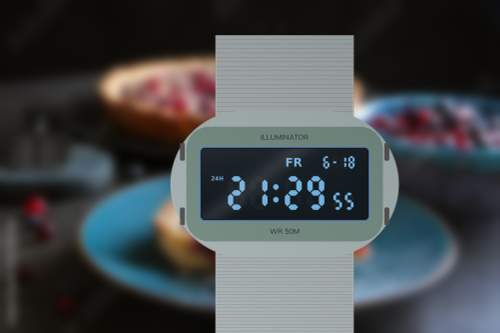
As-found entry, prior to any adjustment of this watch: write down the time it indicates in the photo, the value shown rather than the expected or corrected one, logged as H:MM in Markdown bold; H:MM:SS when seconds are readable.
**21:29:55**
